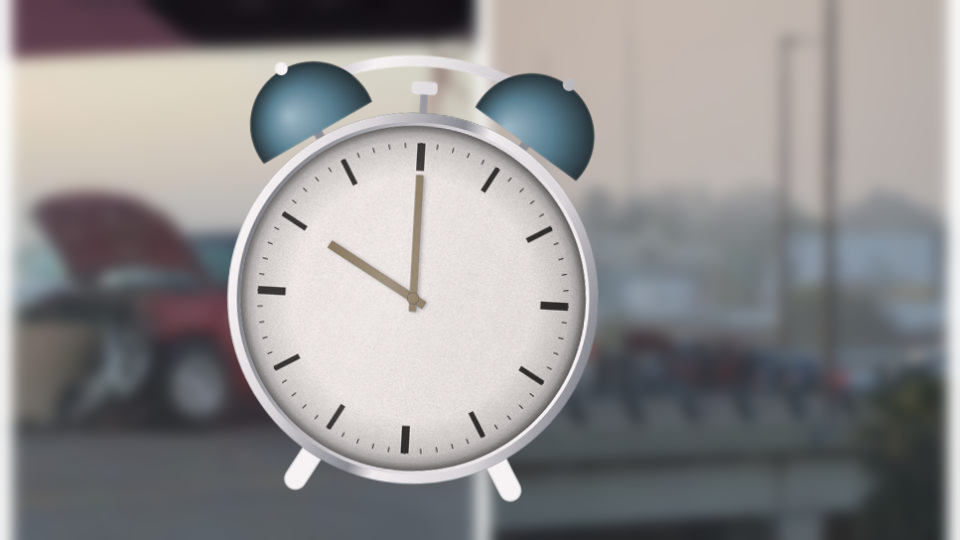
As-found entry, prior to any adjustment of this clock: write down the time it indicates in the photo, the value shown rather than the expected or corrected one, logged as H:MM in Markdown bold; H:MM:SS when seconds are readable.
**10:00**
